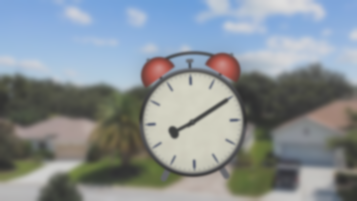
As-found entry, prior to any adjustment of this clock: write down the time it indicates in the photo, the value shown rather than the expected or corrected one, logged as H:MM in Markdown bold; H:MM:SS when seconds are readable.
**8:10**
